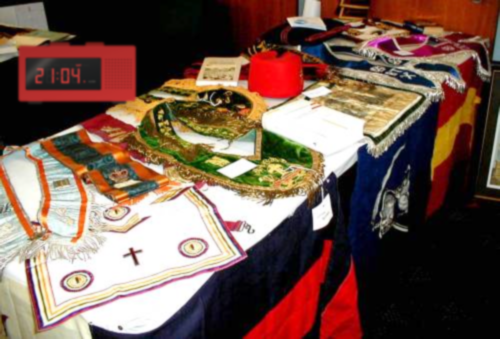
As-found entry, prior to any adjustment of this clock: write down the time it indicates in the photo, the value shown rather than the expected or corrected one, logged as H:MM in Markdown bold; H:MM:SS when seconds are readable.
**21:04**
